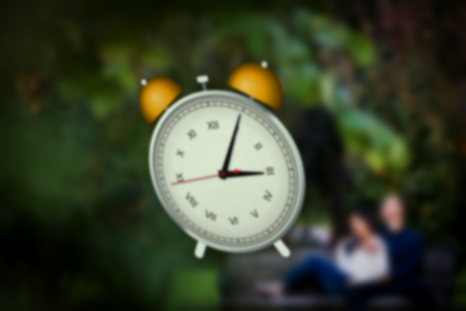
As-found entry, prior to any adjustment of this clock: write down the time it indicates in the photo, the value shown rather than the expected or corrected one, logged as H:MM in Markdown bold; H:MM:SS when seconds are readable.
**3:04:44**
